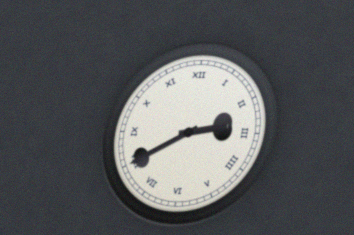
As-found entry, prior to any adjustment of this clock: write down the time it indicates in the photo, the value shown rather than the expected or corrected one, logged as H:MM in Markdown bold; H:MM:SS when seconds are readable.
**2:40**
